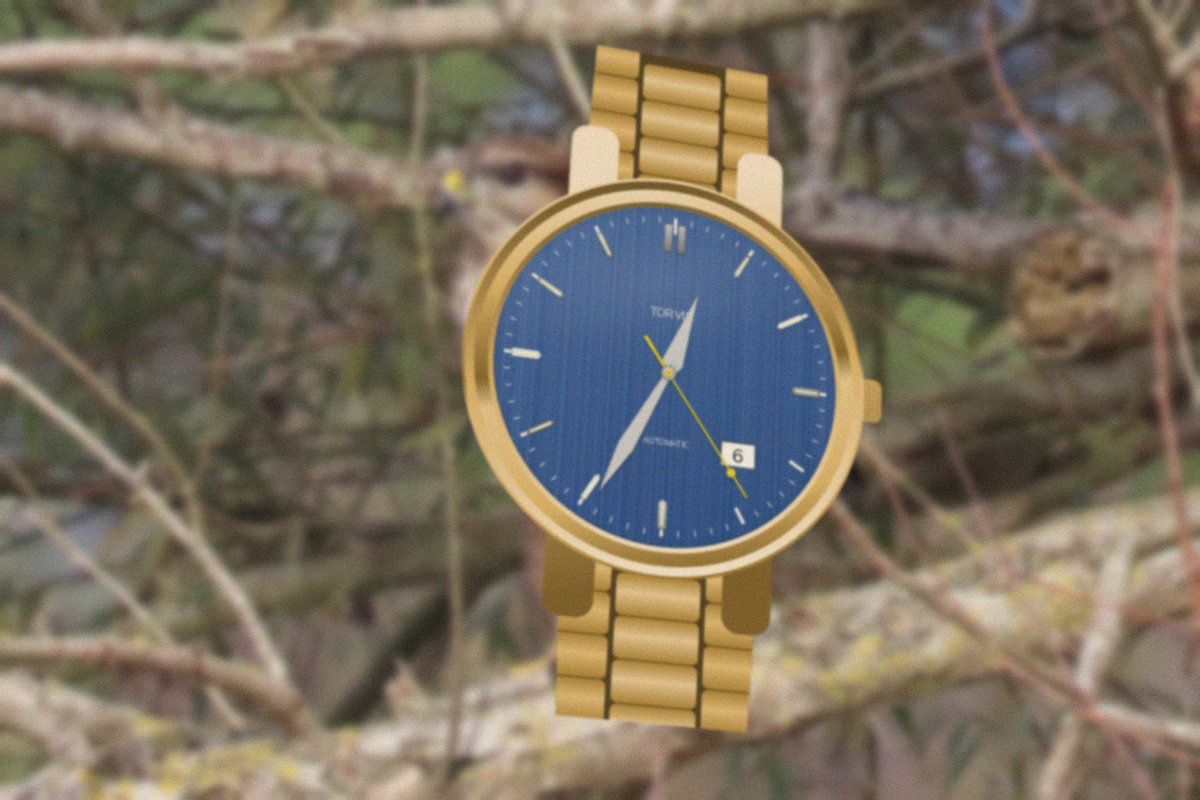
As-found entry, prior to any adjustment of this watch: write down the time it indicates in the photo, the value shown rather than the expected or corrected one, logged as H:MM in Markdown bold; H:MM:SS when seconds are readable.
**12:34:24**
